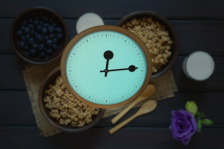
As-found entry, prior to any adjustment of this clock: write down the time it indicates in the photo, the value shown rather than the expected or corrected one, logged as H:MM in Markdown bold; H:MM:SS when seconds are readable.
**12:14**
